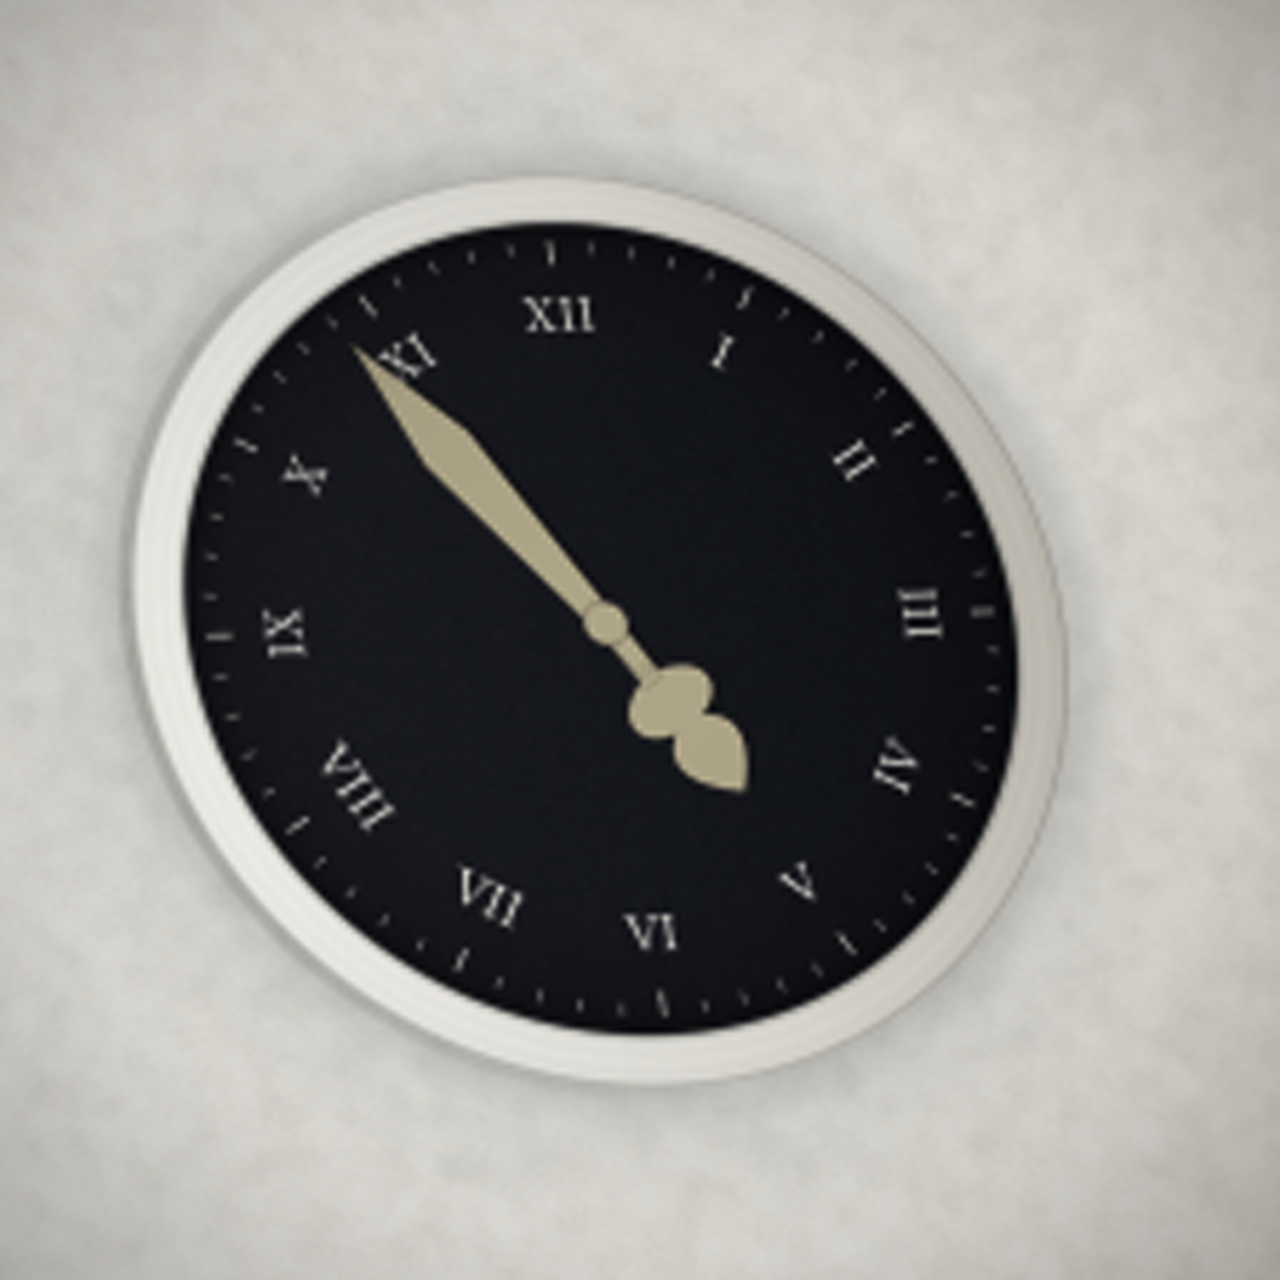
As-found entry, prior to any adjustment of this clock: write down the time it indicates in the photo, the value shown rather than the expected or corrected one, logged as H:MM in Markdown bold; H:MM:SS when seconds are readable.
**4:54**
